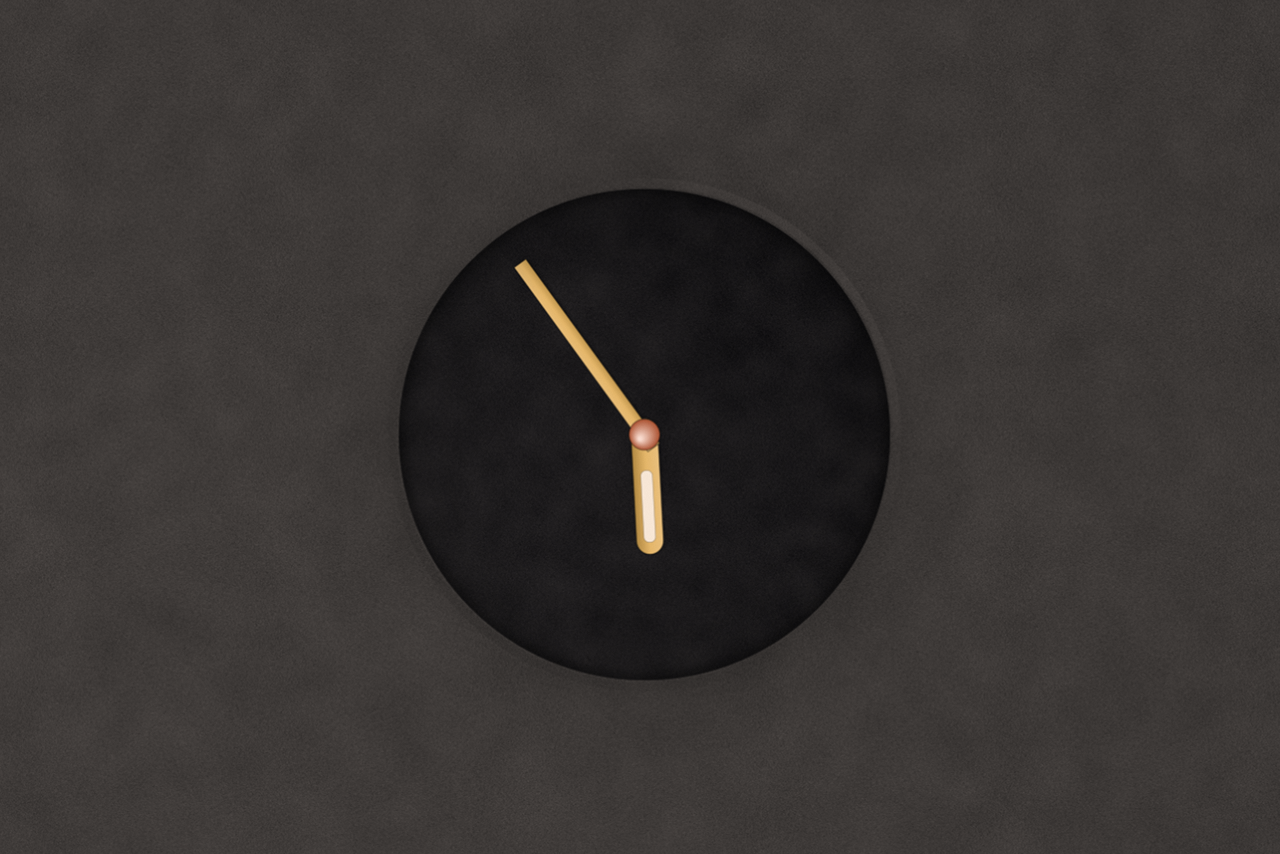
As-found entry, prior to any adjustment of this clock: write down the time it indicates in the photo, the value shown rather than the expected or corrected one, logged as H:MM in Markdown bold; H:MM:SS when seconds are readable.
**5:54**
